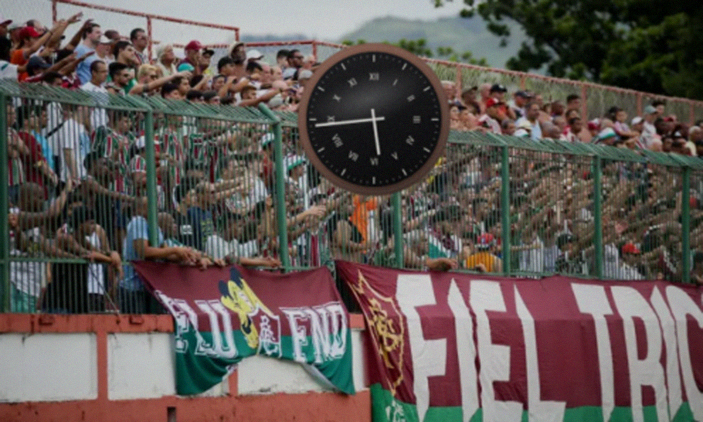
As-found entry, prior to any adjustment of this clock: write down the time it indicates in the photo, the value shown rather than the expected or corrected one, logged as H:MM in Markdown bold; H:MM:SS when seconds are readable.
**5:44**
